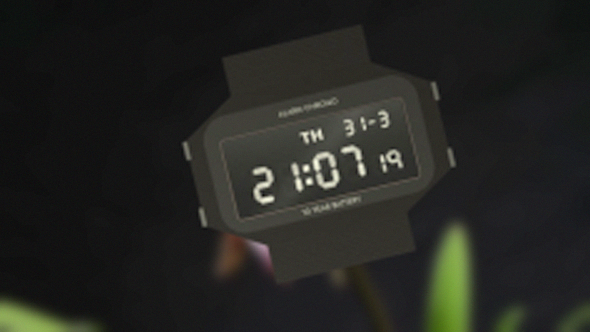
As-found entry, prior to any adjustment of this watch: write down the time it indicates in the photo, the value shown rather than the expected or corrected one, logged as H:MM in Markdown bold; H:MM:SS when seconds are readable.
**21:07:19**
